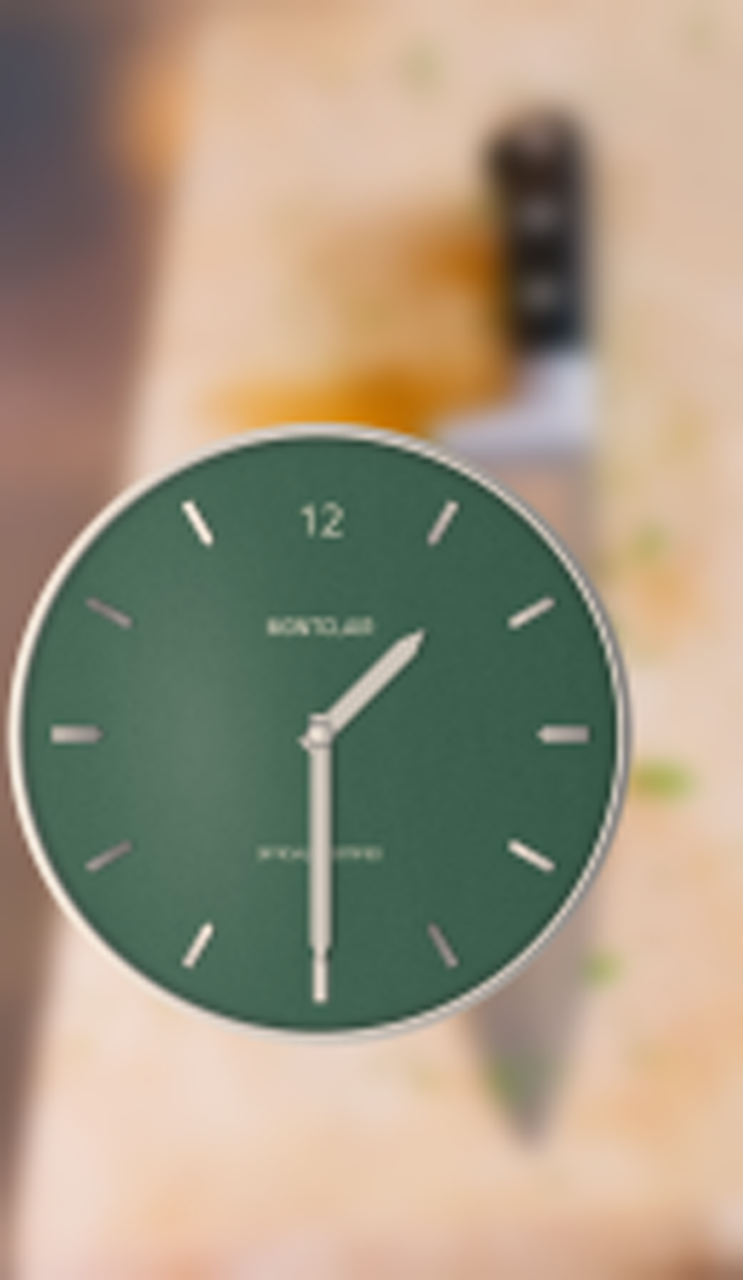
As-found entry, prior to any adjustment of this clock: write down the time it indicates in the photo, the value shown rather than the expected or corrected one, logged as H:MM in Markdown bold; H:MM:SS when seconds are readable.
**1:30**
